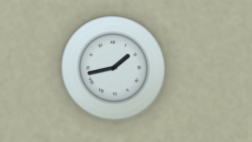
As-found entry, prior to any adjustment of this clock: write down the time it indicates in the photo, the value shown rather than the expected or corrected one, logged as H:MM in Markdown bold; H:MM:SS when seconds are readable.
**1:43**
